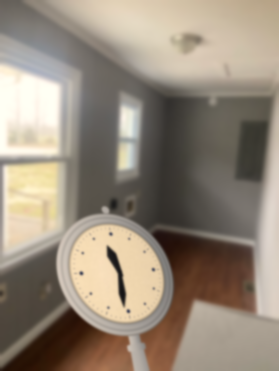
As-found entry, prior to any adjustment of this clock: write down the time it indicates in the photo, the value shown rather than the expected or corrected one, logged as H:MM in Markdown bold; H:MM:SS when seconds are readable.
**11:31**
